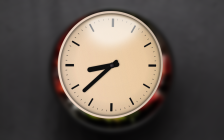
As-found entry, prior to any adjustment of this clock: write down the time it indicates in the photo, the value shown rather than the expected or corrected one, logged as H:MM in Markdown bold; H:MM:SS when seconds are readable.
**8:38**
